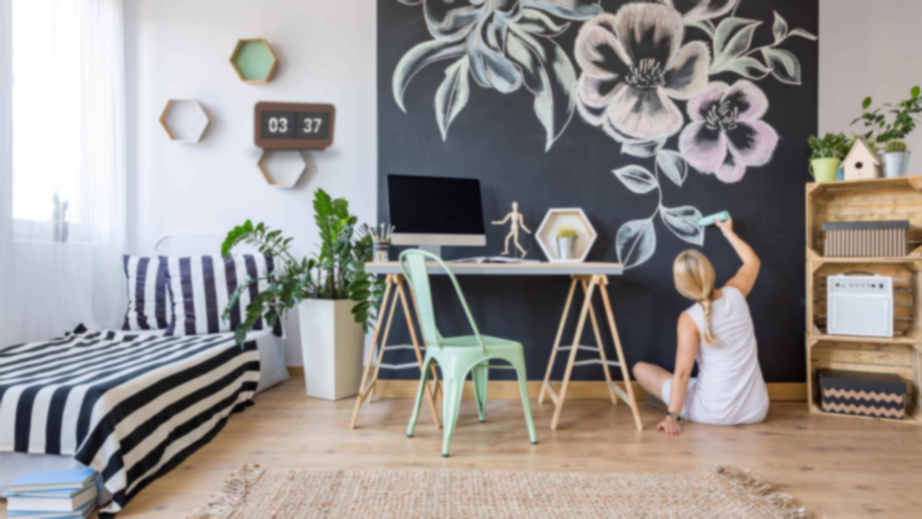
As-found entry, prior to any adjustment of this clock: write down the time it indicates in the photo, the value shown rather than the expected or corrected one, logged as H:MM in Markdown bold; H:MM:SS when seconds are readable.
**3:37**
